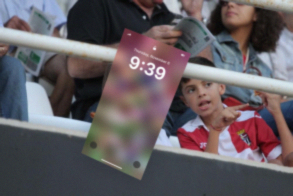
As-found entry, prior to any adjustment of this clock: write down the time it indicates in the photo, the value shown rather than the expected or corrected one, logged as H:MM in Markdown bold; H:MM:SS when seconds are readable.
**9:39**
